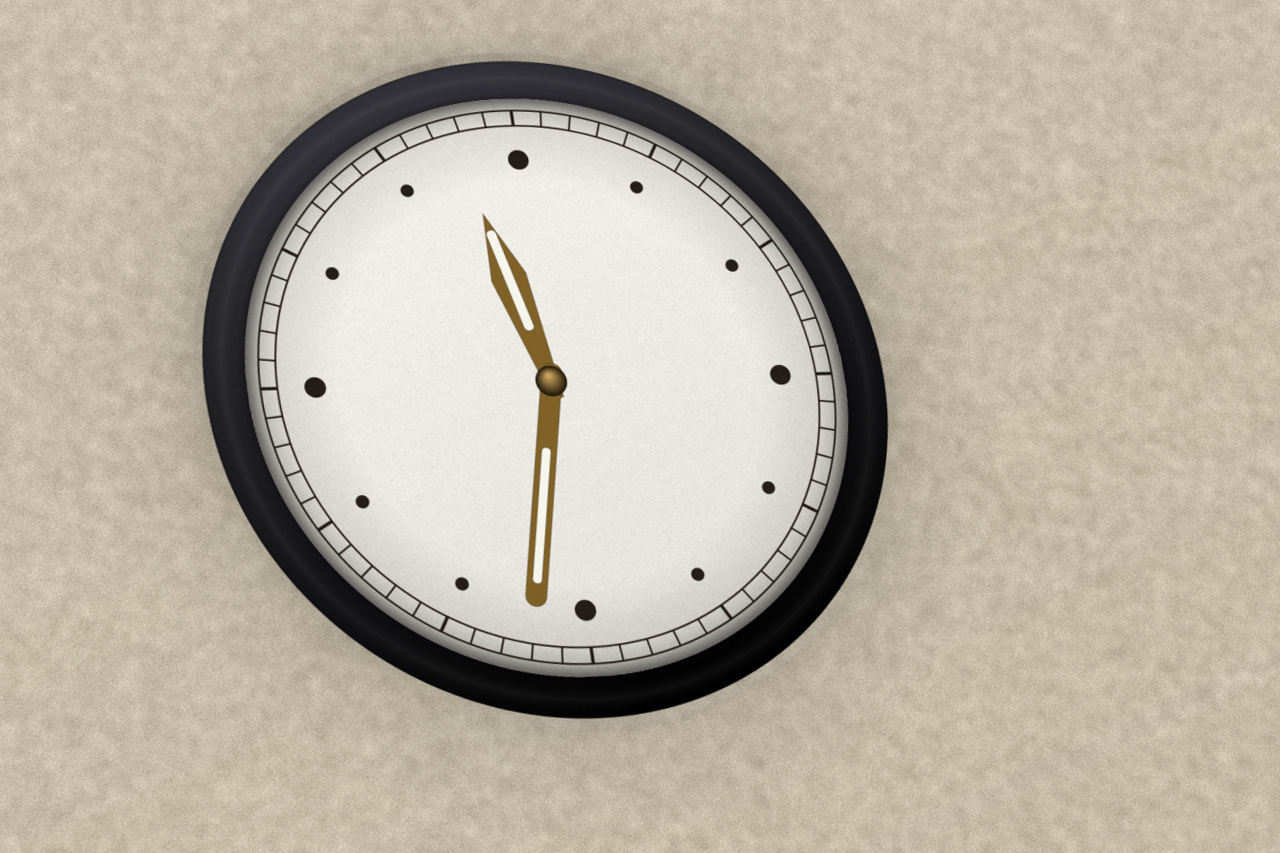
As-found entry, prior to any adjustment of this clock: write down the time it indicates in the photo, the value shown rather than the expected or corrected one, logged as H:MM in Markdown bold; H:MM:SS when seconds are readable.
**11:32**
